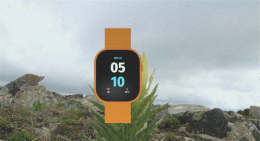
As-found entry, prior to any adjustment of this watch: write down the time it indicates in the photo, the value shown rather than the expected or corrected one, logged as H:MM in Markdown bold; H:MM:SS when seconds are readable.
**5:10**
